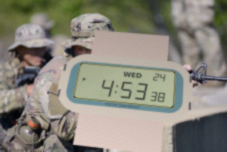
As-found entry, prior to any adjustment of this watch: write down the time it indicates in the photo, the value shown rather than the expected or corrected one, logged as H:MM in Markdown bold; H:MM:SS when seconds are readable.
**4:53**
